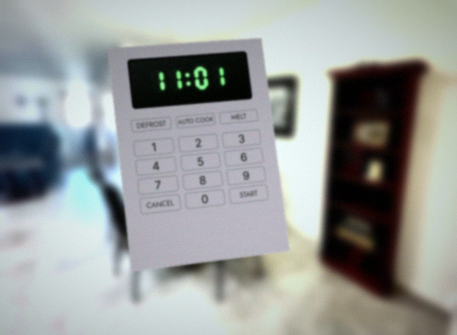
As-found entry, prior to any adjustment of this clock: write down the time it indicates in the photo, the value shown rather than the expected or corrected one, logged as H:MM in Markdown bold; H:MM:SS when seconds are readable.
**11:01**
